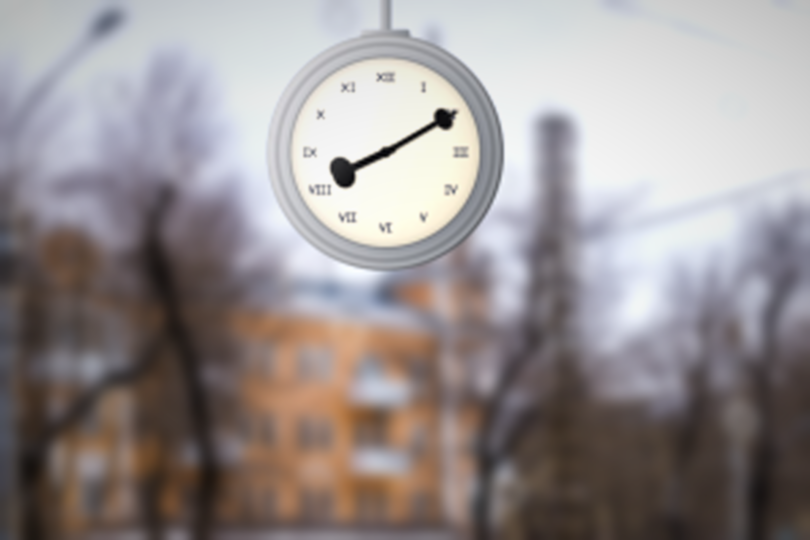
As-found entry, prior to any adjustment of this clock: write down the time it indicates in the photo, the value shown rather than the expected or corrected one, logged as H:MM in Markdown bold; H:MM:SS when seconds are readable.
**8:10**
